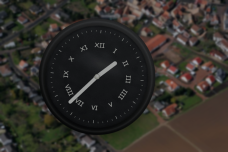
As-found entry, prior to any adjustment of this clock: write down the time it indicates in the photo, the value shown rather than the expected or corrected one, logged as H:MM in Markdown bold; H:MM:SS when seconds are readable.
**1:37**
